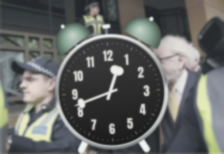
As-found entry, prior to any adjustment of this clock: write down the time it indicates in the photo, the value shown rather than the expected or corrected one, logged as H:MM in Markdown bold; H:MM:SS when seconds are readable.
**12:42**
